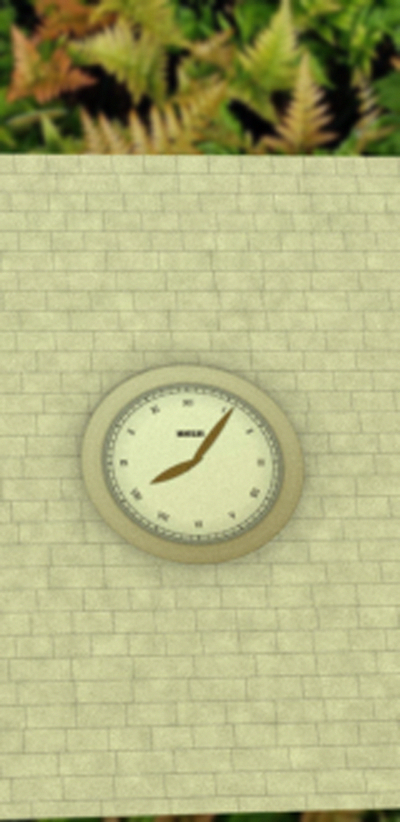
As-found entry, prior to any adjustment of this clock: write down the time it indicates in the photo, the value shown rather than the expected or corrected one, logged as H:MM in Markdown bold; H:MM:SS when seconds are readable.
**8:06**
